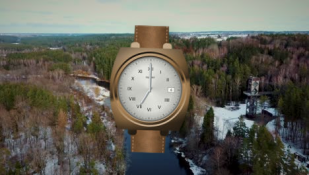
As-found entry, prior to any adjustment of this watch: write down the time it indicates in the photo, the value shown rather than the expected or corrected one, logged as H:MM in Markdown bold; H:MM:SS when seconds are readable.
**7:00**
